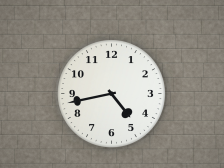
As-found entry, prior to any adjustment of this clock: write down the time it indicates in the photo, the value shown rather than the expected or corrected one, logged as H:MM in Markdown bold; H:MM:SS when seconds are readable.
**4:43**
